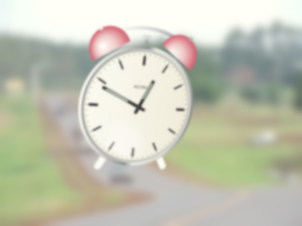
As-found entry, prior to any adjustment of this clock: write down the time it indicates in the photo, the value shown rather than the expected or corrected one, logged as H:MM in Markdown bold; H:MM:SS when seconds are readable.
**12:49**
